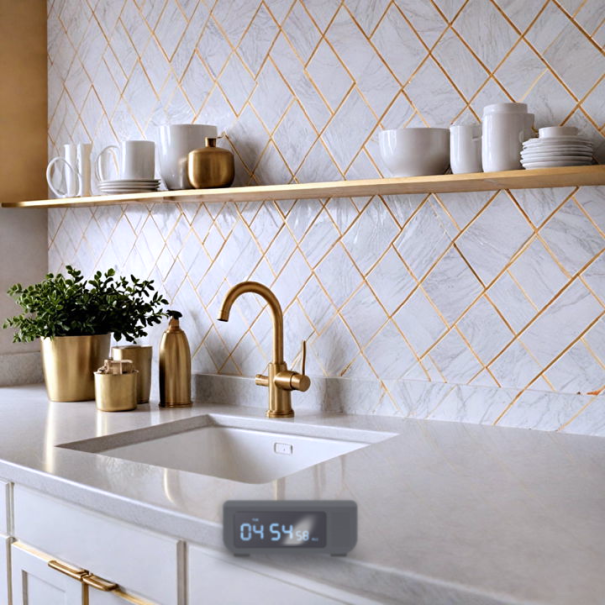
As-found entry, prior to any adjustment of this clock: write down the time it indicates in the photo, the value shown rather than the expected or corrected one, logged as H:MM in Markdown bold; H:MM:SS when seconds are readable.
**4:54:58**
